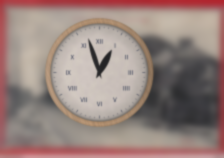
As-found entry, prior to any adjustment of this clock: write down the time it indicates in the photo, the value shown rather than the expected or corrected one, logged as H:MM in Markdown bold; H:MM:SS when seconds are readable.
**12:57**
